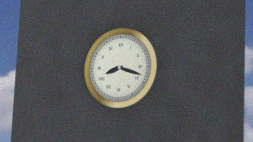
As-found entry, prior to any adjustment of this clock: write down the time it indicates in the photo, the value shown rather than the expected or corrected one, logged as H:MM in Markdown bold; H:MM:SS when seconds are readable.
**8:18**
